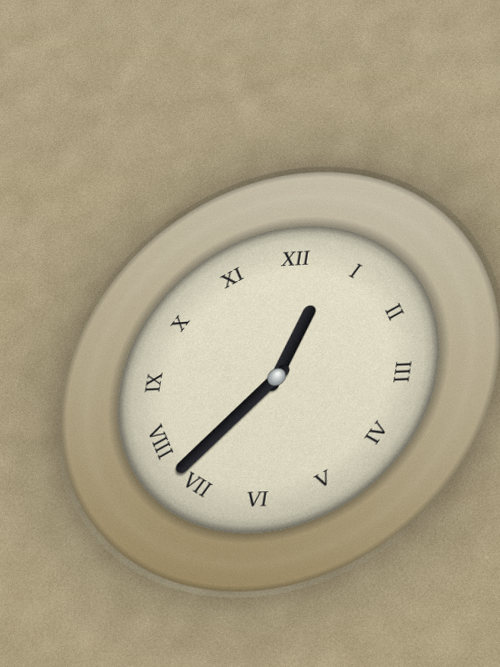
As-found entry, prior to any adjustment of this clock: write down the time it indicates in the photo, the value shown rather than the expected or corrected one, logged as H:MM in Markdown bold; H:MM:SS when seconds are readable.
**12:37**
